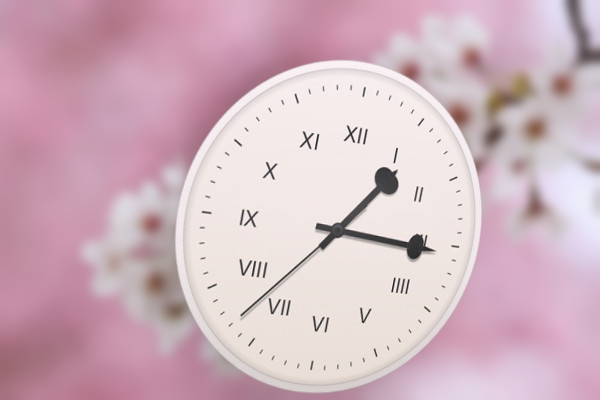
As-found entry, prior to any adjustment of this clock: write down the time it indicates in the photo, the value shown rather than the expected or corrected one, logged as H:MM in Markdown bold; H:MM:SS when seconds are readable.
**1:15:37**
